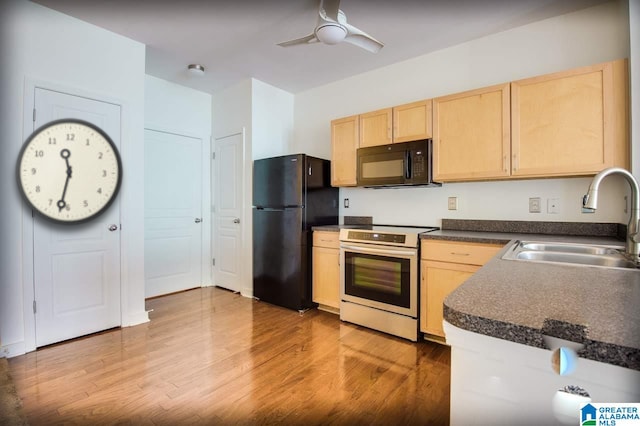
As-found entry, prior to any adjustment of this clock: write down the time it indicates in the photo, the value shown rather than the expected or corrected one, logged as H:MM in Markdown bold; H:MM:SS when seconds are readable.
**11:32**
